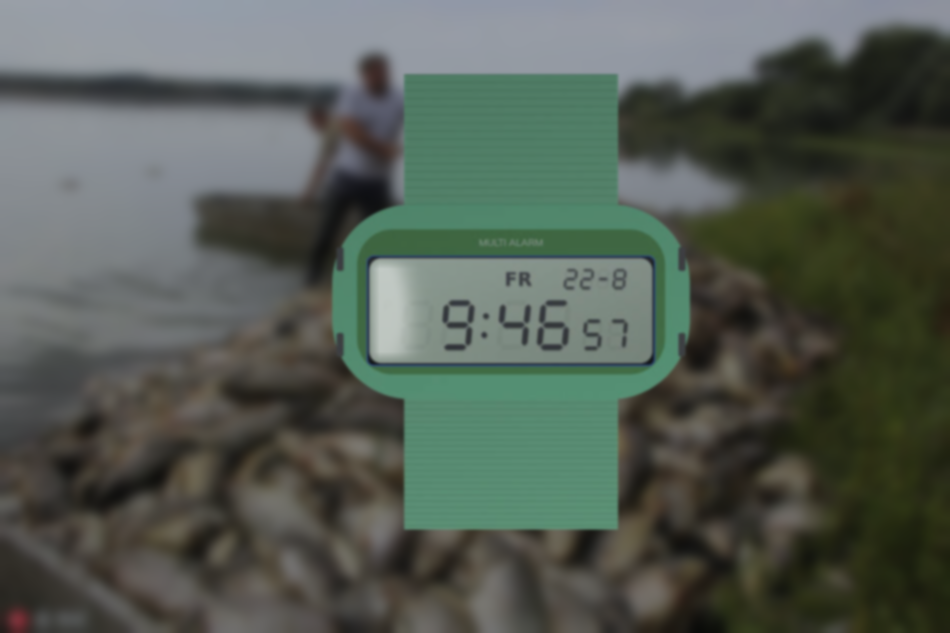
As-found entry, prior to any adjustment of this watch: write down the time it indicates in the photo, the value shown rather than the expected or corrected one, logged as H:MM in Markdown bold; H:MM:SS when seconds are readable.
**9:46:57**
